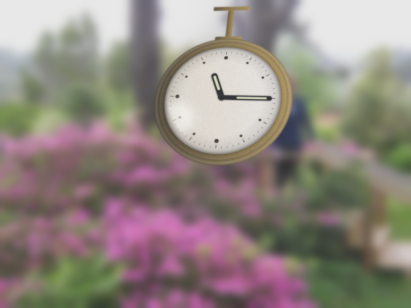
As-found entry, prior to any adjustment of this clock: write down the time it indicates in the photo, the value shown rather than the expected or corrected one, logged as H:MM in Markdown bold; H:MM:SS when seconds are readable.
**11:15**
